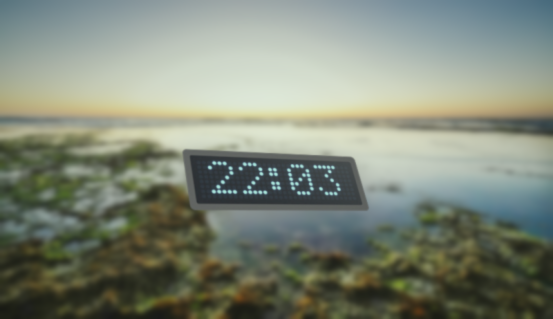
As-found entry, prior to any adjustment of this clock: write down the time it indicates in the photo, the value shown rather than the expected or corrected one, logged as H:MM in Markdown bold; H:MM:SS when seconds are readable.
**22:03**
